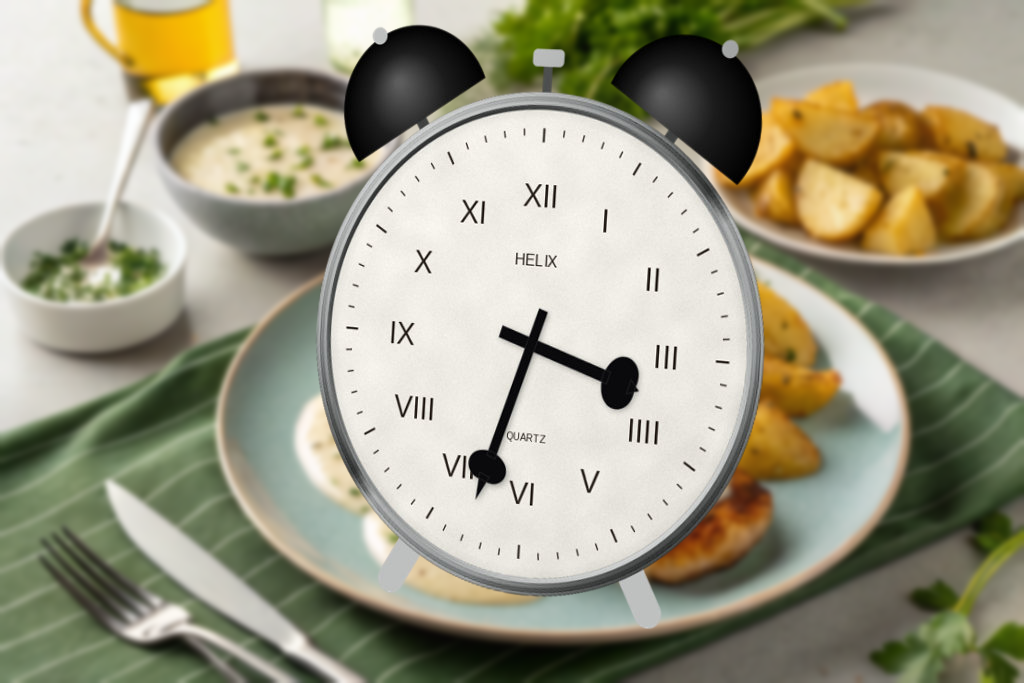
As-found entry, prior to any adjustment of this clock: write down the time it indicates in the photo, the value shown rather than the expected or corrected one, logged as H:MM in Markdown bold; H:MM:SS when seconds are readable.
**3:33**
